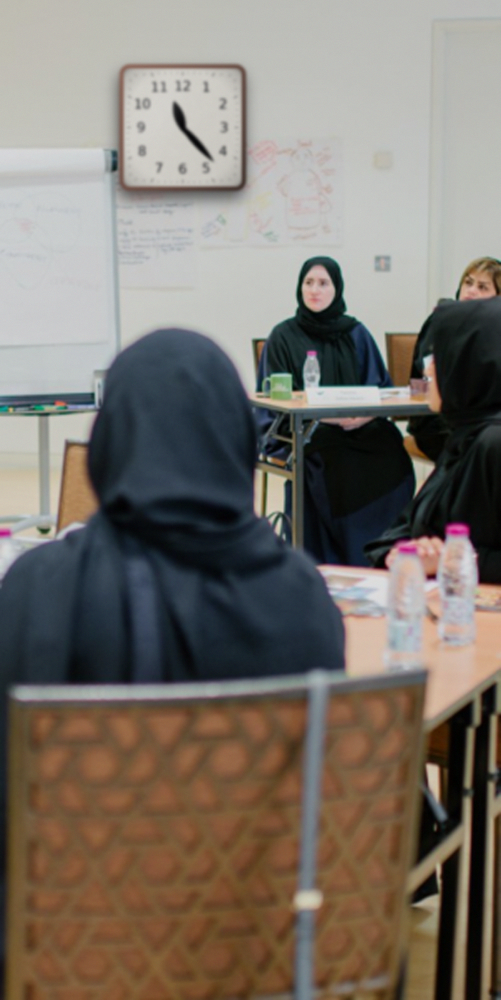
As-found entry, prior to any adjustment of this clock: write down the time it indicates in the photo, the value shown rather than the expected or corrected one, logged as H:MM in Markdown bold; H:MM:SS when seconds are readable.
**11:23**
